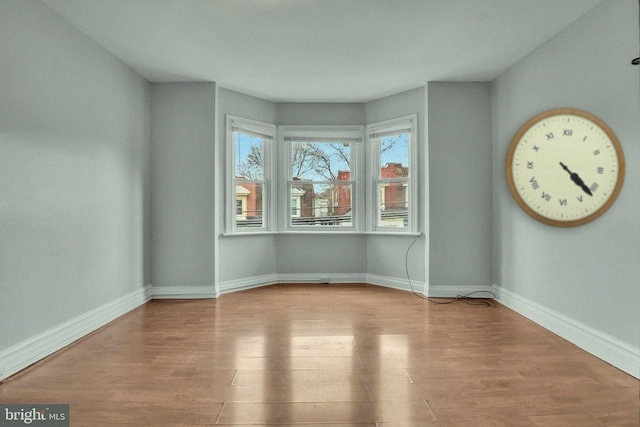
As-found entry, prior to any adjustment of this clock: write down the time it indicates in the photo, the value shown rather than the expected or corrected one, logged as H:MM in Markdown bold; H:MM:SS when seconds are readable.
**4:22**
